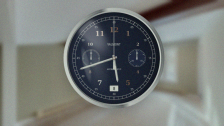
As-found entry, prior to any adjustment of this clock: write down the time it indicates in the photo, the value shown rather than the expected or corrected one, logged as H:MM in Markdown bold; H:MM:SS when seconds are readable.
**5:42**
